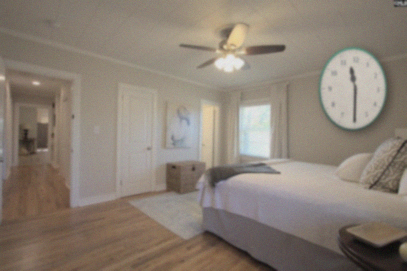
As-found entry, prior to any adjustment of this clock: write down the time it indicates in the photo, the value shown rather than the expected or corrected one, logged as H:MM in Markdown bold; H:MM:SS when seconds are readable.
**11:30**
